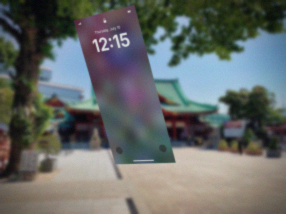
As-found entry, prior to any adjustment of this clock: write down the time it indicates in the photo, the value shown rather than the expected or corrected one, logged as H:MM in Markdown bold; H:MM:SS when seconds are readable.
**12:15**
